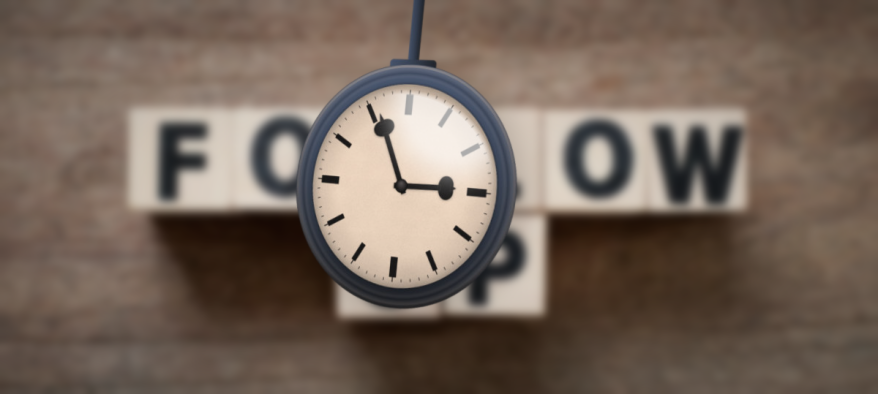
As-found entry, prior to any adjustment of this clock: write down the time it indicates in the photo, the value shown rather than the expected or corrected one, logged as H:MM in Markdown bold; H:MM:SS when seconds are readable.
**2:56**
